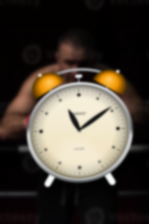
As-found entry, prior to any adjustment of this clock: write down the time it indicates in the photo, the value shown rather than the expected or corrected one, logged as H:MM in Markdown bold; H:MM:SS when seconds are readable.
**11:09**
